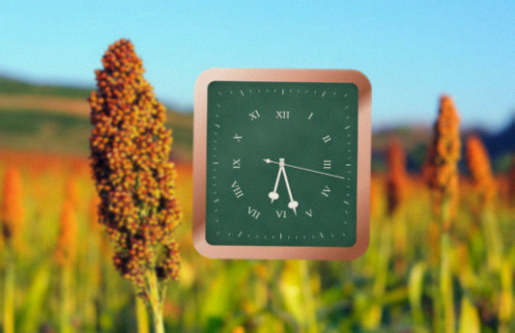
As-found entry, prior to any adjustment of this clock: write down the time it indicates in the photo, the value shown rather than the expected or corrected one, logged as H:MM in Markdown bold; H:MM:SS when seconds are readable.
**6:27:17**
